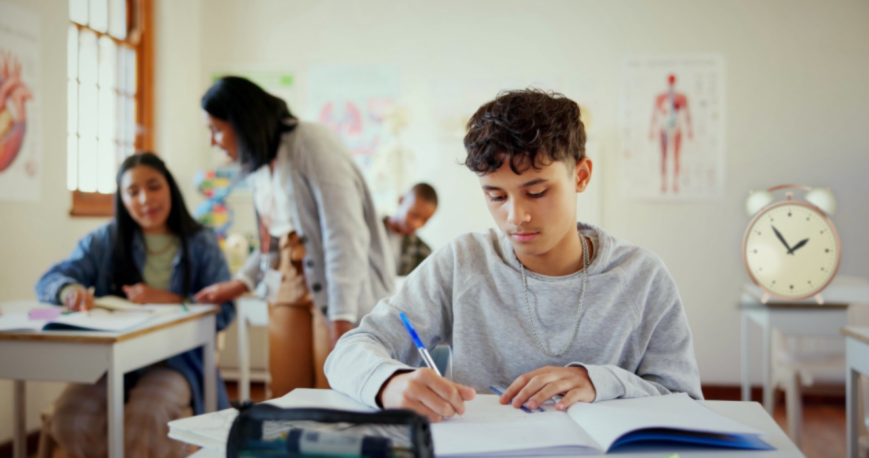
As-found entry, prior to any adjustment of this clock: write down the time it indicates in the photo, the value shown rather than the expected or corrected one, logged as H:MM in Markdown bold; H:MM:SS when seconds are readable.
**1:54**
